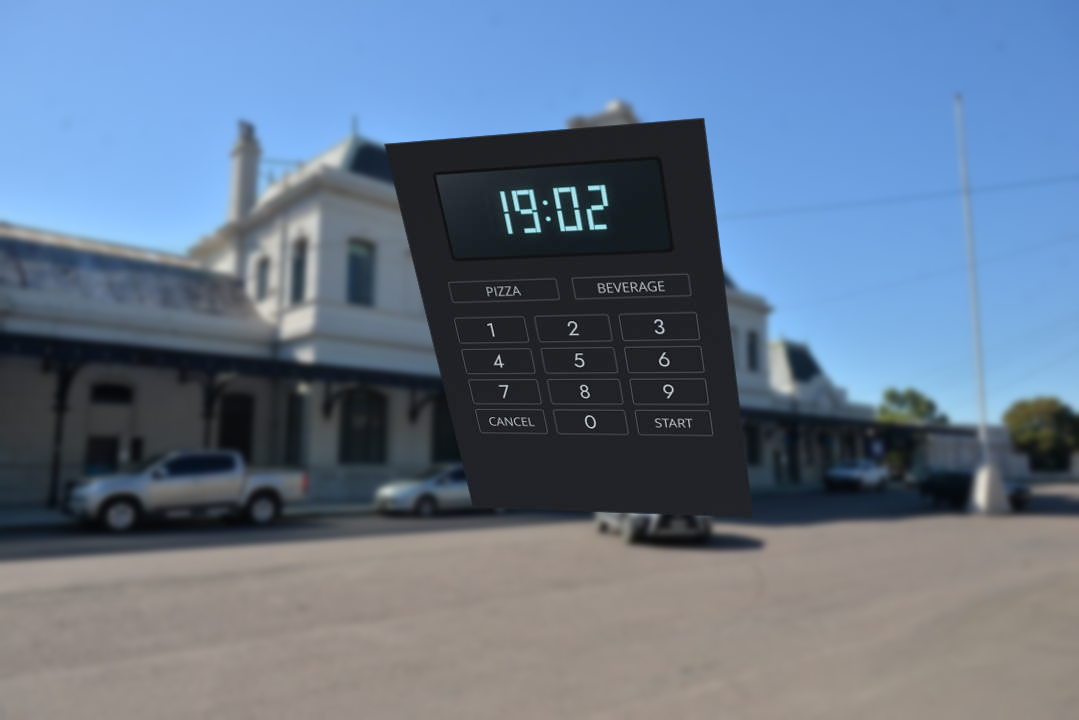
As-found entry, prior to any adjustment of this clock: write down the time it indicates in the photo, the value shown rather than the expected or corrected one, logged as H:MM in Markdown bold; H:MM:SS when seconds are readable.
**19:02**
